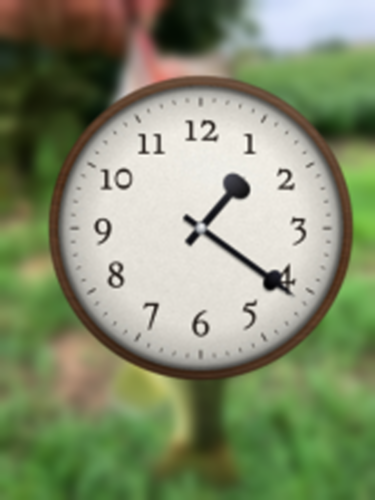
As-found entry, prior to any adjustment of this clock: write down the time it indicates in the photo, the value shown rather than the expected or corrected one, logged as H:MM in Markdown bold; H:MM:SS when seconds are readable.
**1:21**
